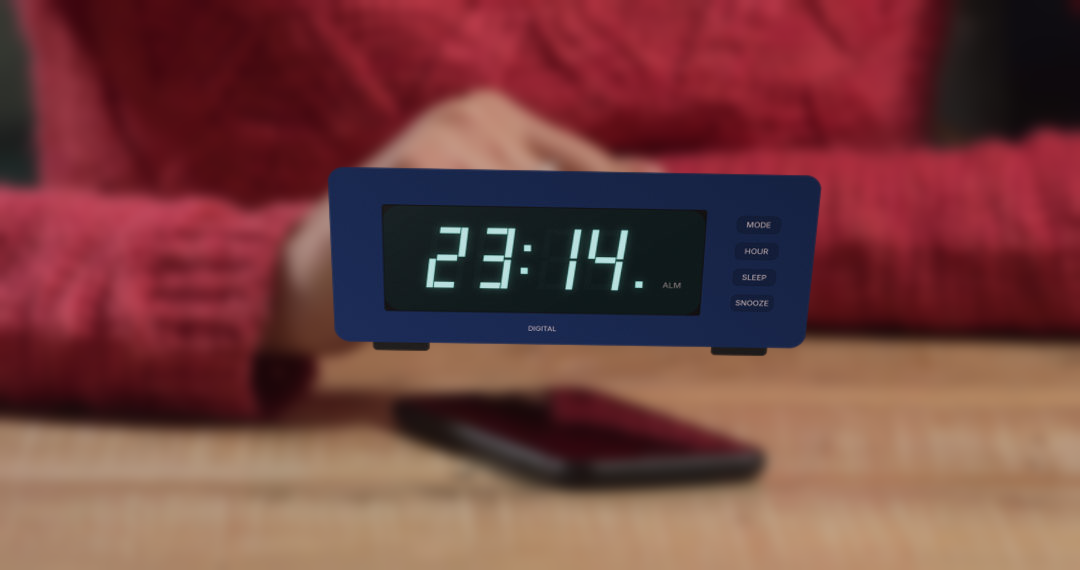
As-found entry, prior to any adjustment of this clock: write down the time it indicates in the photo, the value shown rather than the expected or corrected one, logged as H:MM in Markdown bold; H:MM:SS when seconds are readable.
**23:14**
